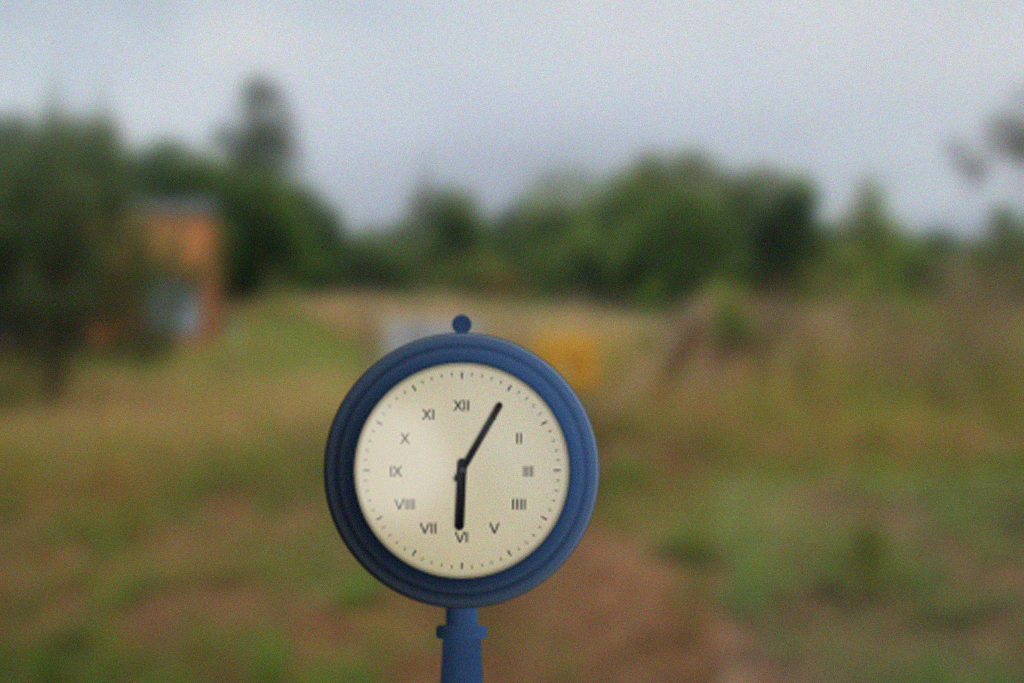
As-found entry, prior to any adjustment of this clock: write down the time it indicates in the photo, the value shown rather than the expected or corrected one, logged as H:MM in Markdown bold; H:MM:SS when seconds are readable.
**6:05**
